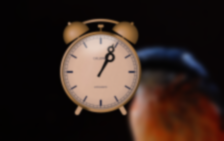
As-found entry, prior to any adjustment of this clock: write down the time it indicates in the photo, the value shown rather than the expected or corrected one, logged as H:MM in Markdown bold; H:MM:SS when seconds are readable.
**1:04**
